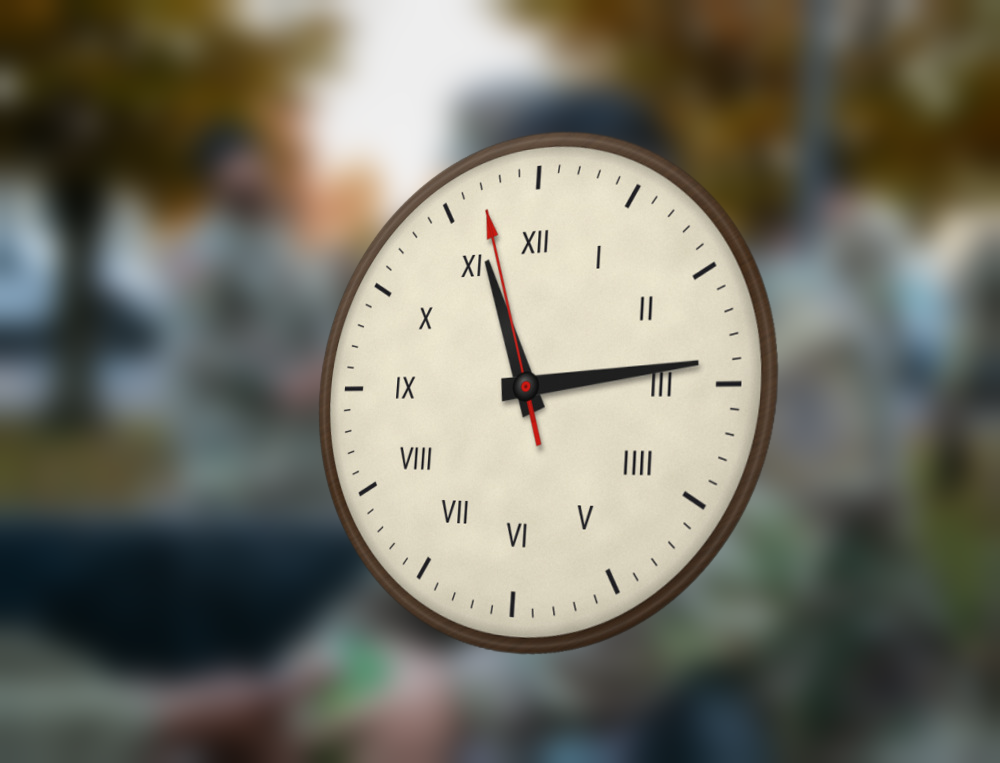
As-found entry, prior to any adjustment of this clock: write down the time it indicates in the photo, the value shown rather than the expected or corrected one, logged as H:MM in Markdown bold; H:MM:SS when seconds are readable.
**11:13:57**
